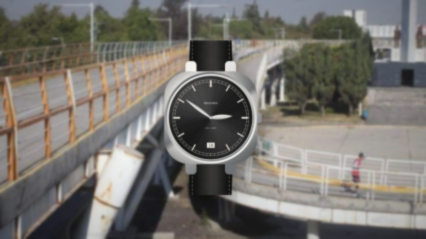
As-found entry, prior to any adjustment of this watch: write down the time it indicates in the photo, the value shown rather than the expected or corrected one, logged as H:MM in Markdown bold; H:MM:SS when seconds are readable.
**2:51**
